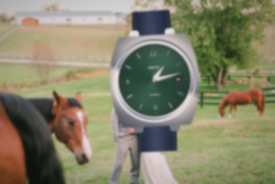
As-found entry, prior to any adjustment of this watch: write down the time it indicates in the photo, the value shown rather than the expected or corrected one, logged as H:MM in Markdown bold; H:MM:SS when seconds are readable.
**1:13**
